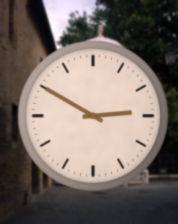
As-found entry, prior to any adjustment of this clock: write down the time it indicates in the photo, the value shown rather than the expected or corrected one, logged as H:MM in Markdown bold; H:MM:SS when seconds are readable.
**2:50**
